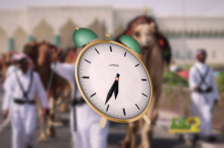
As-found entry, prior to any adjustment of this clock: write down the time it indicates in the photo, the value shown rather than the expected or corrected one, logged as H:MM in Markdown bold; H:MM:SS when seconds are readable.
**6:36**
